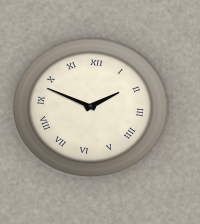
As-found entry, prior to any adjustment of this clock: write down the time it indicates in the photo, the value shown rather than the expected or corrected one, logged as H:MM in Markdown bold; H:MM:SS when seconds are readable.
**1:48**
